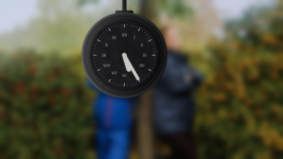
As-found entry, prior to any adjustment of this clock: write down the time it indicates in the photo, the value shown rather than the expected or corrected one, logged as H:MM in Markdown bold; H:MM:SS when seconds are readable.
**5:25**
